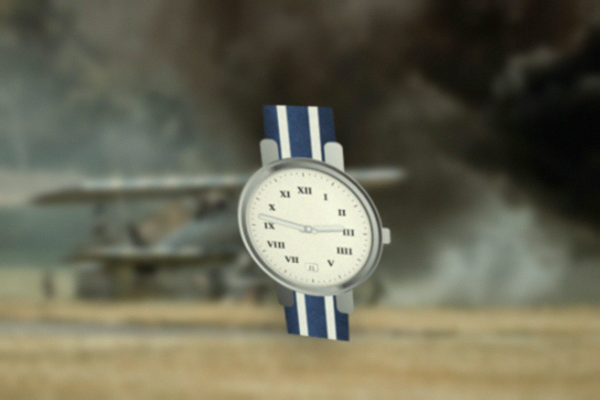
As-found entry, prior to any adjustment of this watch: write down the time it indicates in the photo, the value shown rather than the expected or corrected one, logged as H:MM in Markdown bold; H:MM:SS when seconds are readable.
**2:47**
